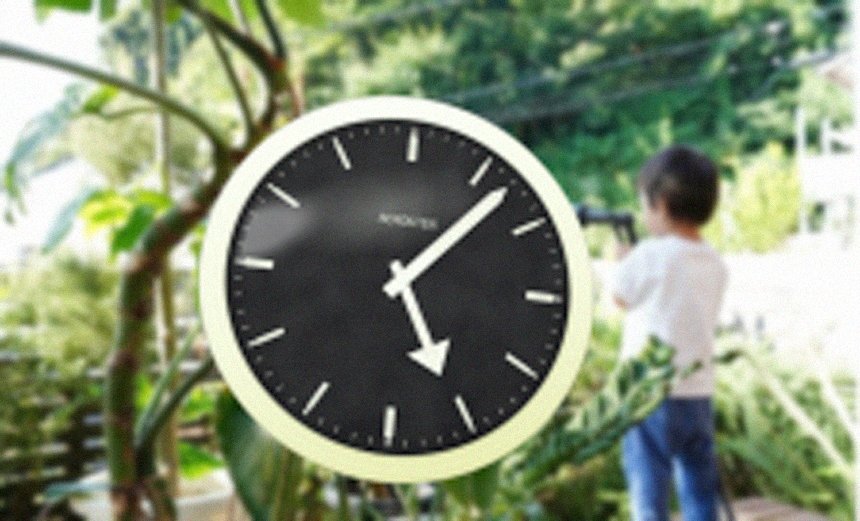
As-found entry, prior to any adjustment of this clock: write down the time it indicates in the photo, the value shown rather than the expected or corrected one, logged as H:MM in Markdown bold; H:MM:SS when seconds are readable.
**5:07**
